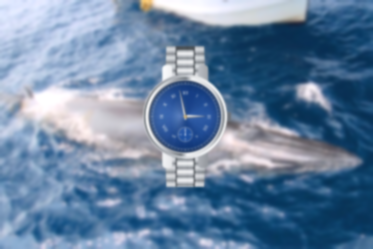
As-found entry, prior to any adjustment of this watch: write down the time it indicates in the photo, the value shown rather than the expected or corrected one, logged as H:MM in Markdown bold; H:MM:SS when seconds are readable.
**2:58**
